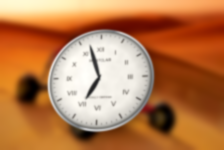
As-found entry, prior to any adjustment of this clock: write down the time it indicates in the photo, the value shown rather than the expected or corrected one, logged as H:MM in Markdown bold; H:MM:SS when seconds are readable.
**6:57**
